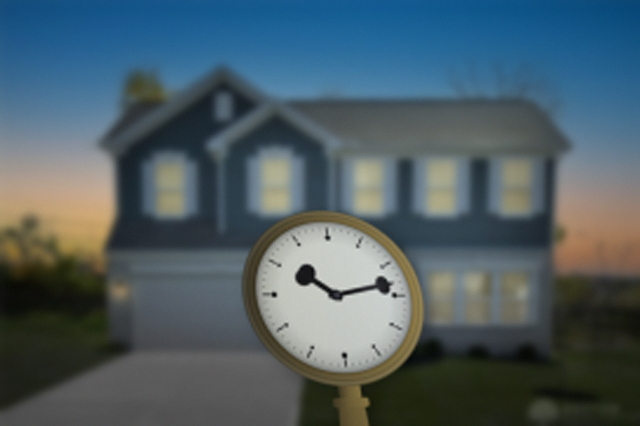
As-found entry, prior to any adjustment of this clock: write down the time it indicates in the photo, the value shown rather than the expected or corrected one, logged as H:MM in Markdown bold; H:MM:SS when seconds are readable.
**10:13**
